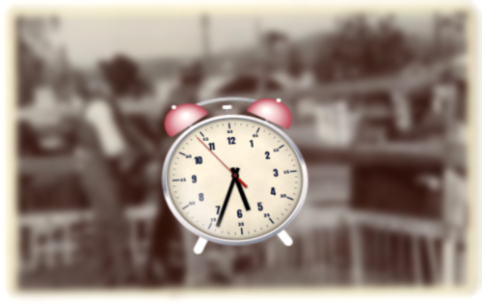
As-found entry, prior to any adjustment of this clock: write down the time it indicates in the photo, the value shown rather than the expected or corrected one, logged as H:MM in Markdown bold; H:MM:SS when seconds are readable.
**5:33:54**
